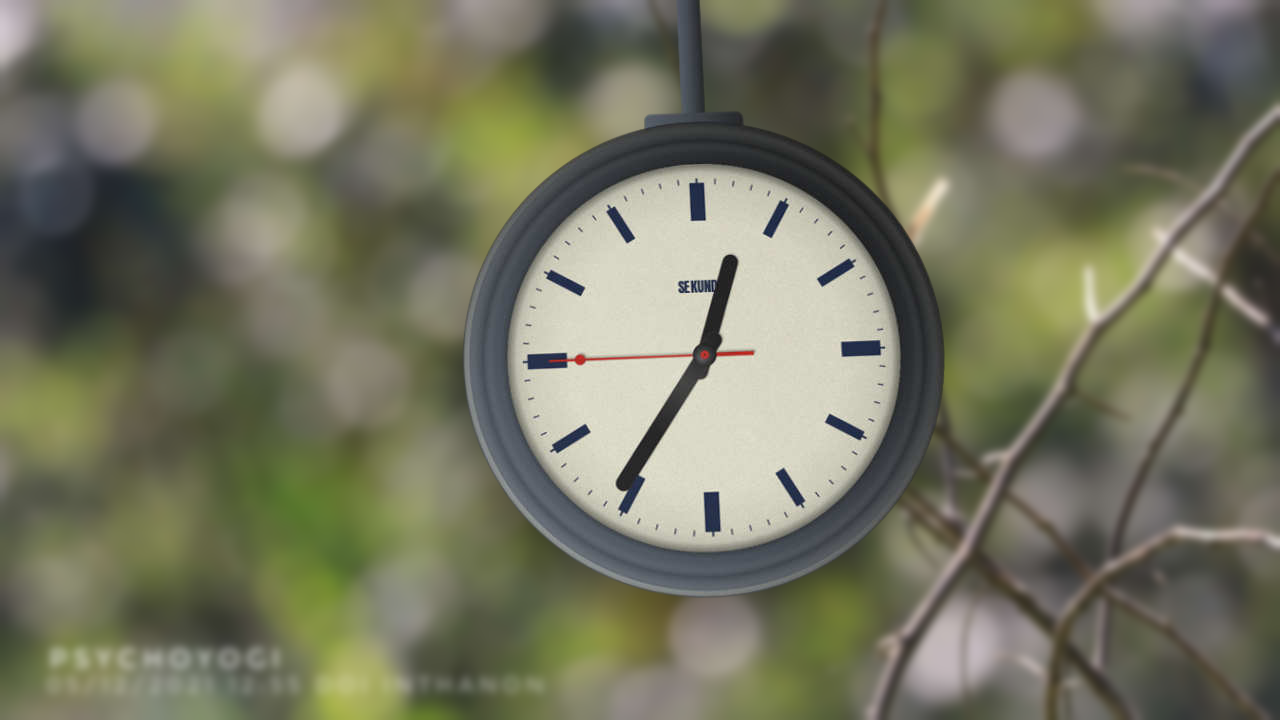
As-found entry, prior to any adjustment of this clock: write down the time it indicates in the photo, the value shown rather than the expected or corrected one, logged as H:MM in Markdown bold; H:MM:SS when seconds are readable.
**12:35:45**
